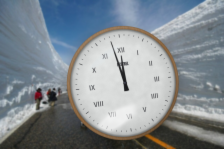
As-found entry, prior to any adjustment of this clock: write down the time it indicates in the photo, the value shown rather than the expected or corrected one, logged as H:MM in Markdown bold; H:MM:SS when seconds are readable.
**11:58**
